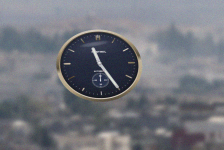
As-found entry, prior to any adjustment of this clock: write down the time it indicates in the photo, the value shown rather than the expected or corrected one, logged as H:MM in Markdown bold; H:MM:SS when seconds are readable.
**11:25**
